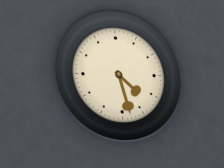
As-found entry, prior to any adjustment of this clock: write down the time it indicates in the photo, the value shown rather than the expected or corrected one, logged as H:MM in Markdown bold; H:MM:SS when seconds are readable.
**4:28**
